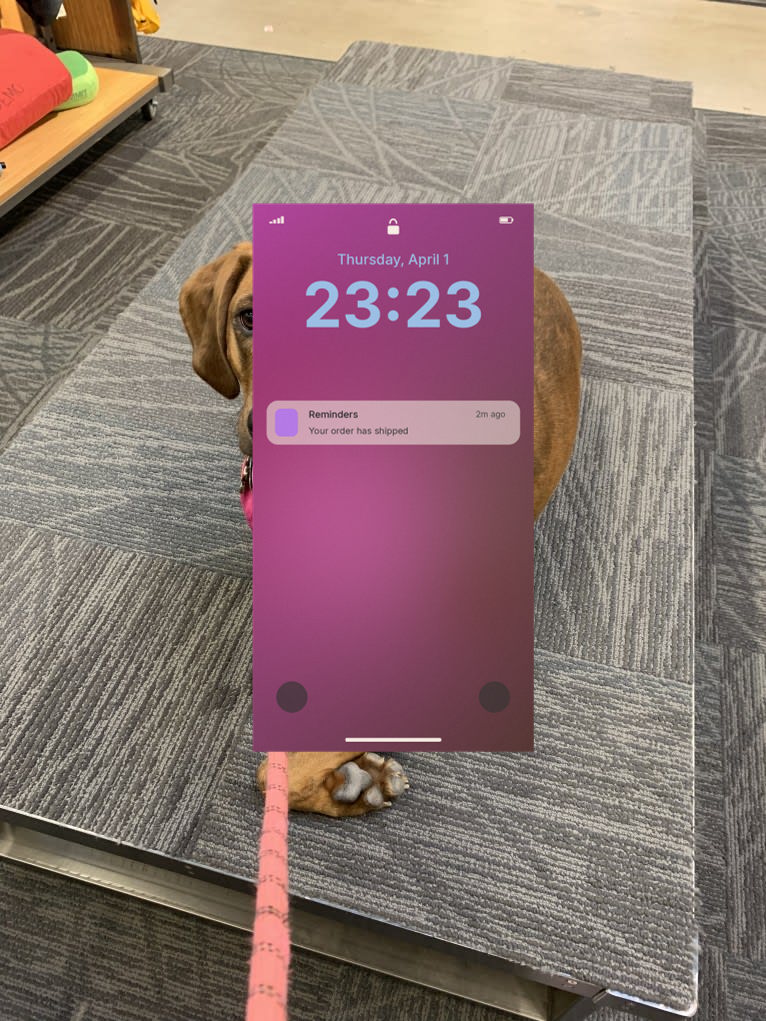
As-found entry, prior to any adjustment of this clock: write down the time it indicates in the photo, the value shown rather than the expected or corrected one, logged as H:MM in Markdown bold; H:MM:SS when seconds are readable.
**23:23**
